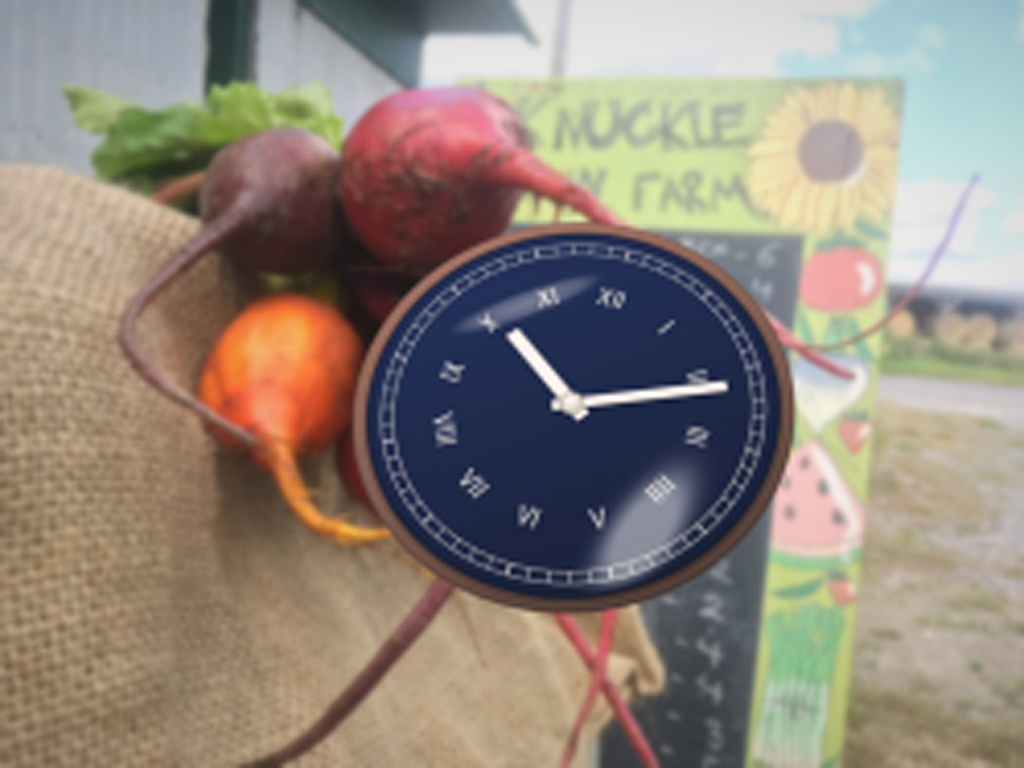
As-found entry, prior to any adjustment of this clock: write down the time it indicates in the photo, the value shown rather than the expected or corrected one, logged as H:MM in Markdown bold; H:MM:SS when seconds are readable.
**10:11**
